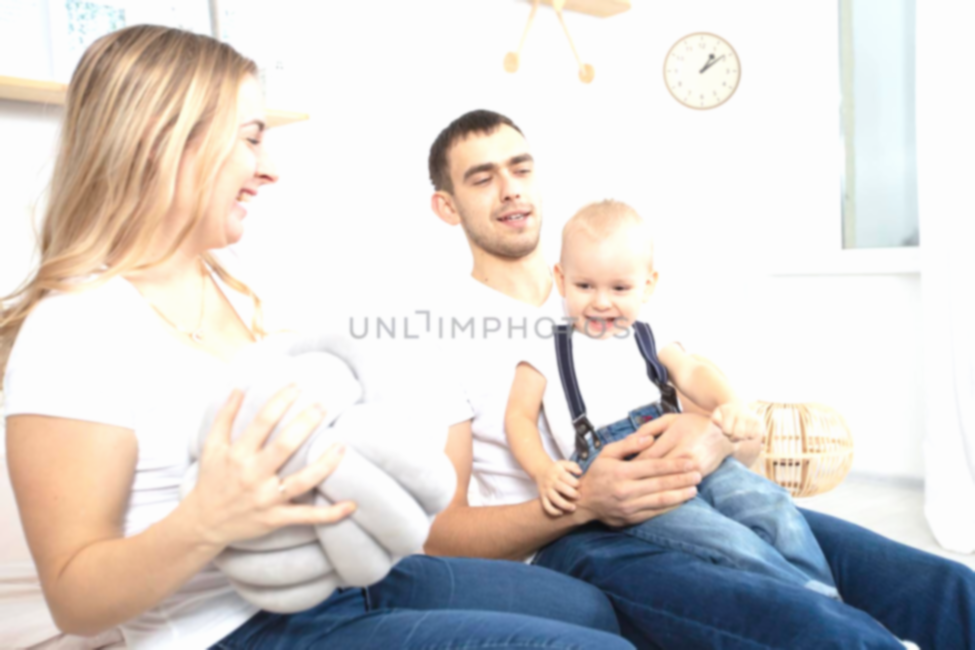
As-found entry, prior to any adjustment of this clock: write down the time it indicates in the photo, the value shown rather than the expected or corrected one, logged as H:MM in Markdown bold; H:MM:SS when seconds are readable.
**1:09**
